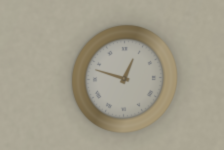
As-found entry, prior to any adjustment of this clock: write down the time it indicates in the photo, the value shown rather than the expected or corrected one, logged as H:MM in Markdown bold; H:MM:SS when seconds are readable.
**12:48**
